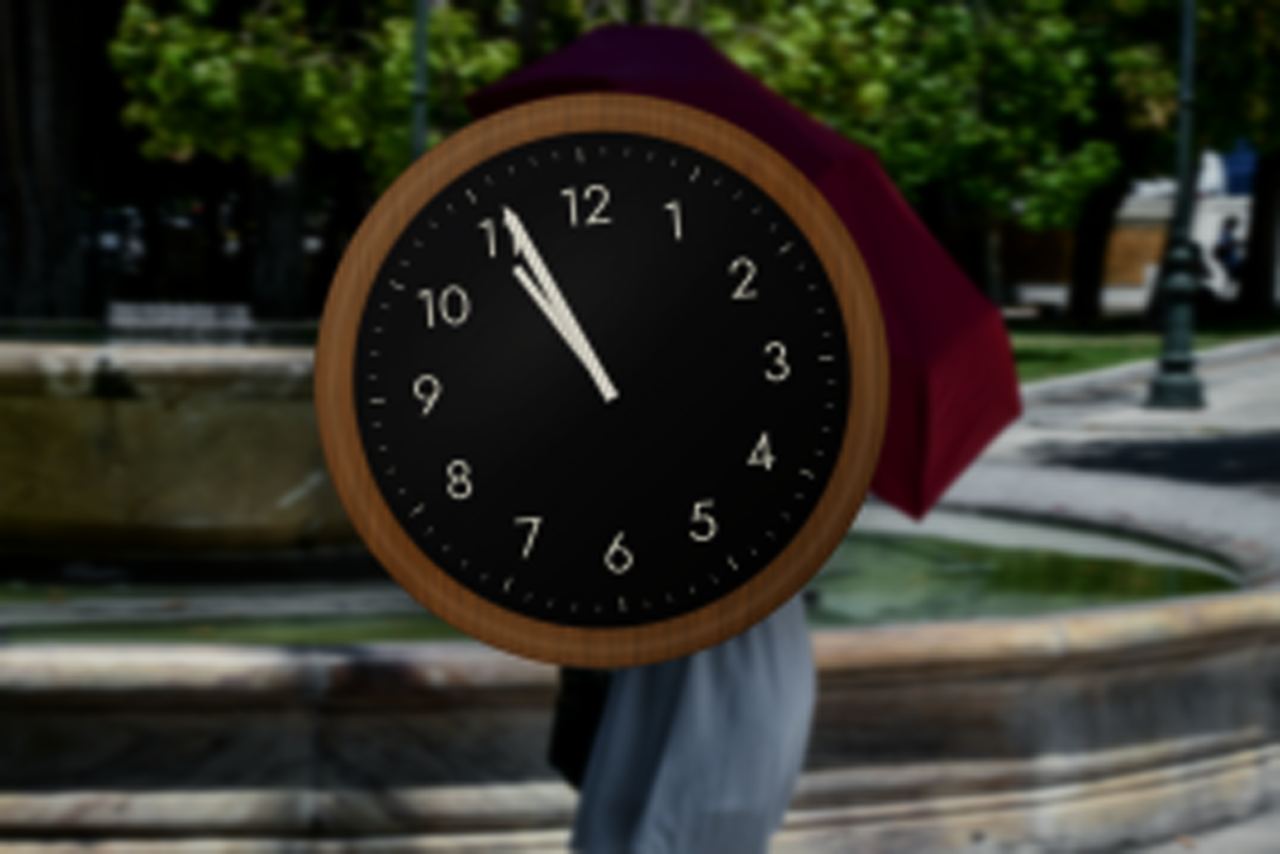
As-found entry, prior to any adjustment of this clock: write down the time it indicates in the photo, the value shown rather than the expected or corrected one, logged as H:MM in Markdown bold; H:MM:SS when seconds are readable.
**10:56**
